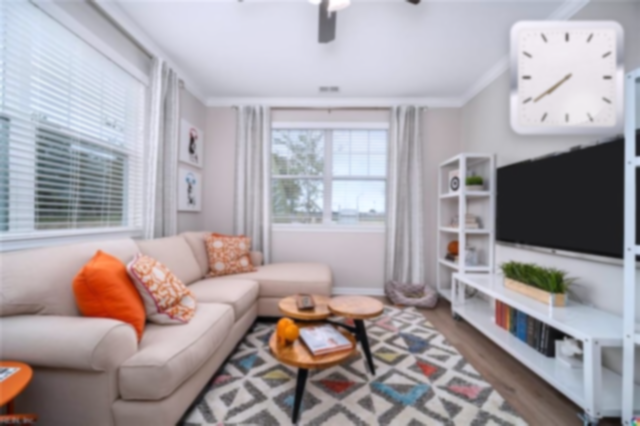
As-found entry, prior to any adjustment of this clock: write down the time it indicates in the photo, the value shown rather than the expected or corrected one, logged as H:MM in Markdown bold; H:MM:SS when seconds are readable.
**7:39**
